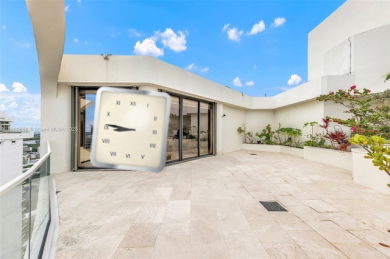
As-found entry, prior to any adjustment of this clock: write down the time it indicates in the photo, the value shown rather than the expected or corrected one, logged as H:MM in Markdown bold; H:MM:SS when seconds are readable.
**8:46**
